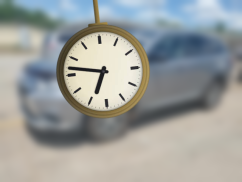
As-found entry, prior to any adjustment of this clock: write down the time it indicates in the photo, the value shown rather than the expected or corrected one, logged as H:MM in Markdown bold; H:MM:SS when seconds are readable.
**6:47**
